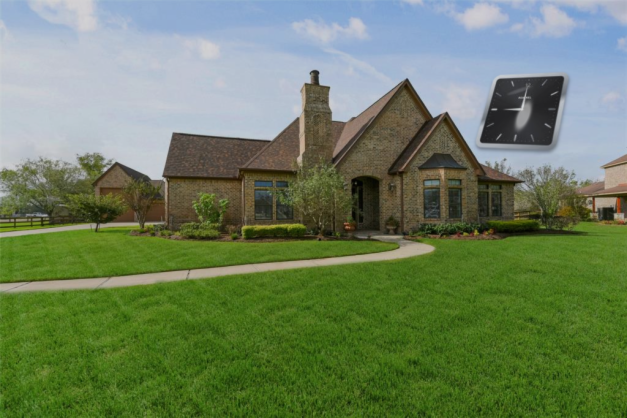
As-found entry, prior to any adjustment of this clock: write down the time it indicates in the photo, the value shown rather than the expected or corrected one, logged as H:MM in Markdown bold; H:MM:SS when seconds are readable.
**9:00**
